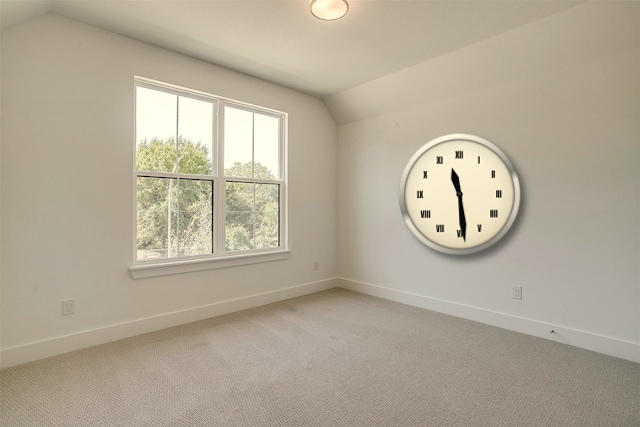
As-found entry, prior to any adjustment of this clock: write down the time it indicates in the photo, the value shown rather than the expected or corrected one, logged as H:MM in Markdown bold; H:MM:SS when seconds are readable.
**11:29**
